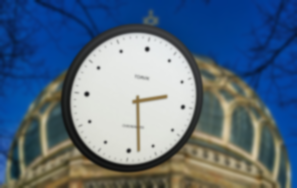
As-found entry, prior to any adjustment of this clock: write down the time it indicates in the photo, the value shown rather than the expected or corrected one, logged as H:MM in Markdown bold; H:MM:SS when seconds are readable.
**2:28**
